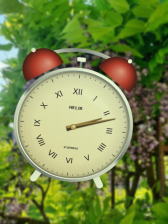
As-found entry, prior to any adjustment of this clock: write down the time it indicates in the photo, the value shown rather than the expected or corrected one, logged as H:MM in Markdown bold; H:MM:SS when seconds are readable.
**2:12**
